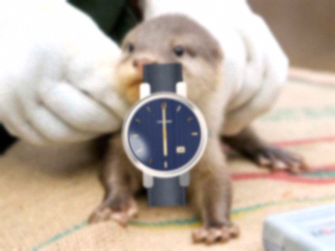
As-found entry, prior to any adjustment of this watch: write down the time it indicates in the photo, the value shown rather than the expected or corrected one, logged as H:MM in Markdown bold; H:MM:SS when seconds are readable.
**6:00**
